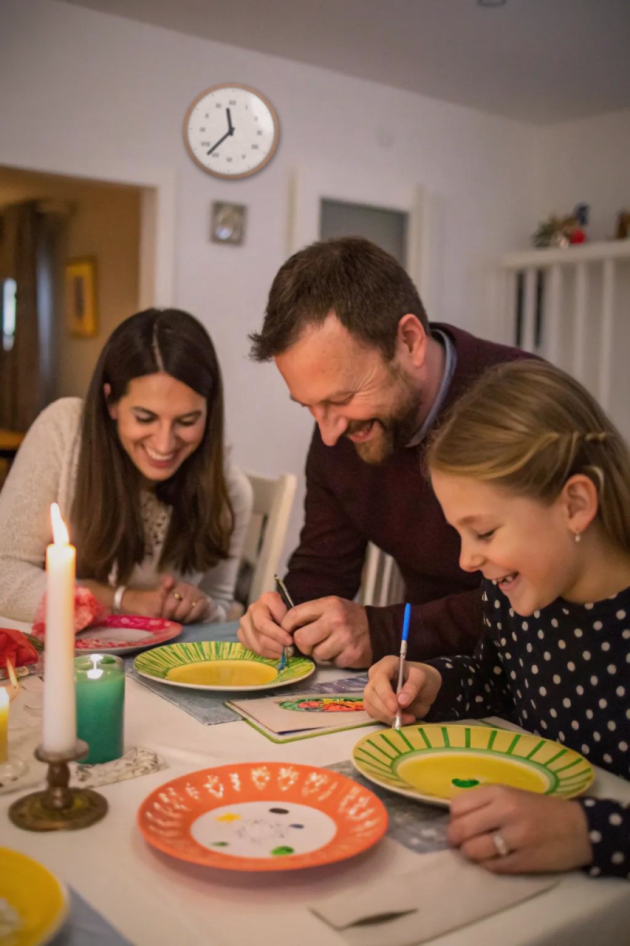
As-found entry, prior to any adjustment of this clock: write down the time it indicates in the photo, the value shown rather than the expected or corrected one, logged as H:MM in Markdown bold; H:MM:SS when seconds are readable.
**11:37**
